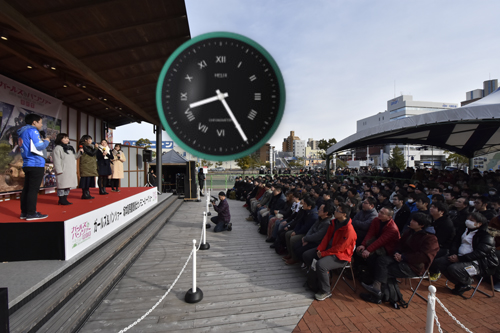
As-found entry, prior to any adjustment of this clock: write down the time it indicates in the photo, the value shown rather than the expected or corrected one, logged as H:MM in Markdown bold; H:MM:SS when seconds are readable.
**8:25**
